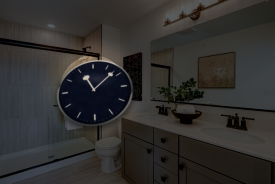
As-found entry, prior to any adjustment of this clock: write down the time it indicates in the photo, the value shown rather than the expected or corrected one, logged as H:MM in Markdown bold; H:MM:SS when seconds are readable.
**11:08**
